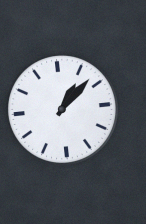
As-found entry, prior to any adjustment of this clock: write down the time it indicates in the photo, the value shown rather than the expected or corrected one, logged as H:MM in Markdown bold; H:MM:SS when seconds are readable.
**1:08**
